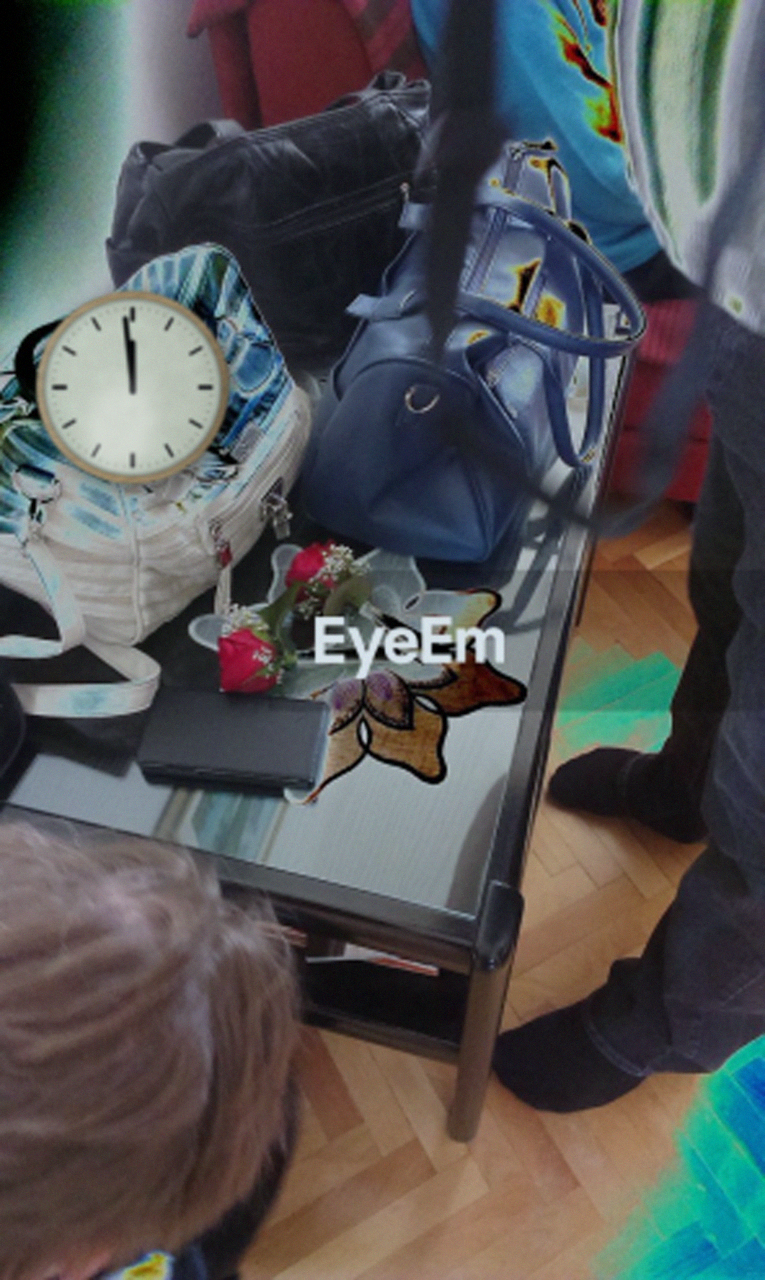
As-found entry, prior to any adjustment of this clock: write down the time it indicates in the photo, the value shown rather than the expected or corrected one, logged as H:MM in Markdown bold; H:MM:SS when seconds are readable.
**11:59**
